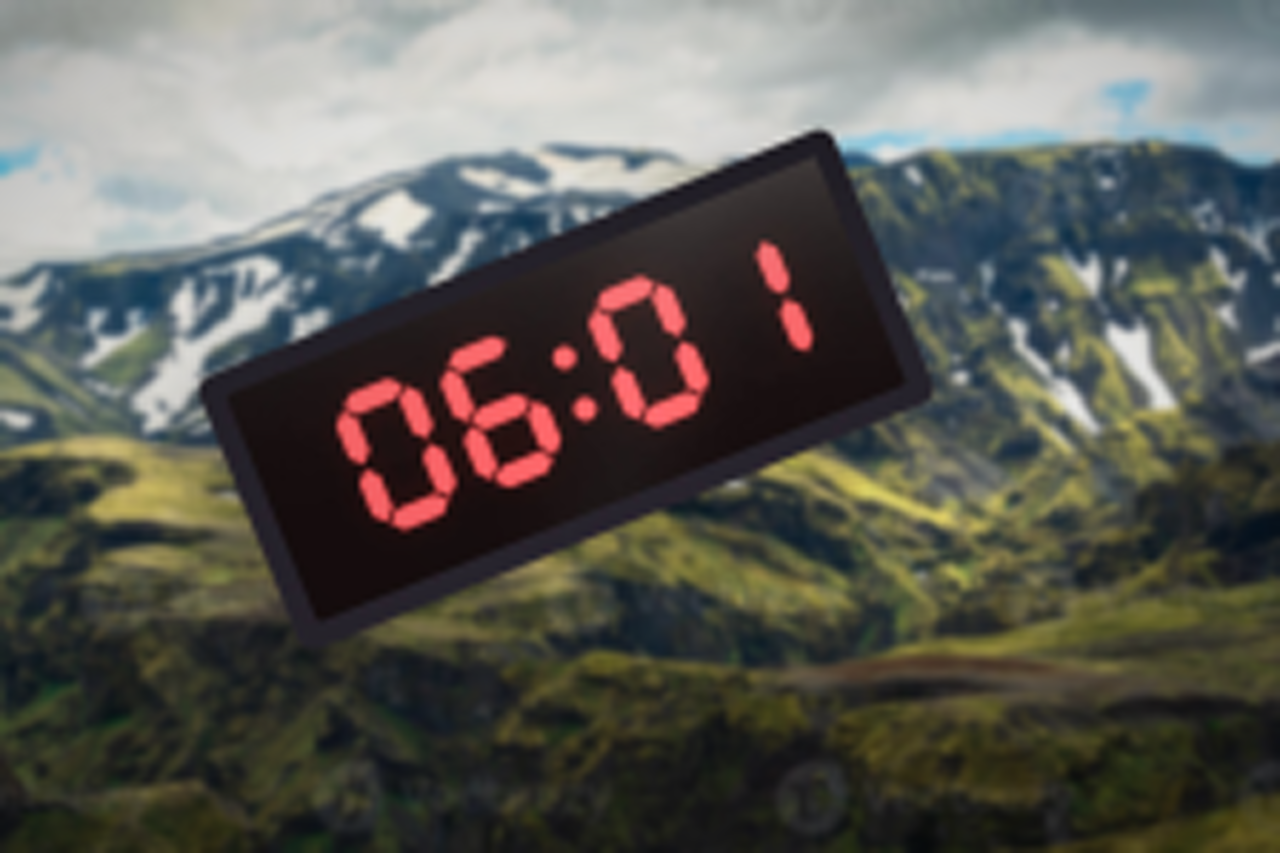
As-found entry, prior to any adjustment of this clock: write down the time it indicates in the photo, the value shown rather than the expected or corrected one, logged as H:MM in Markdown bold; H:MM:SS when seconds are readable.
**6:01**
